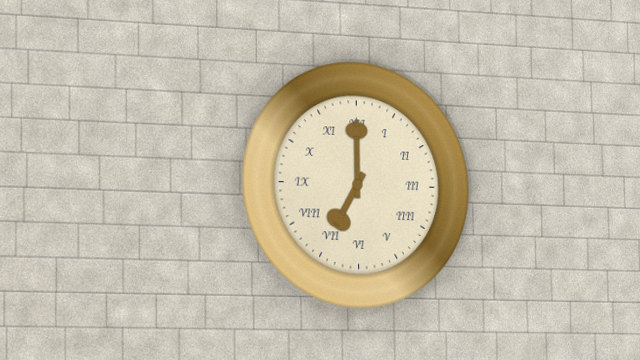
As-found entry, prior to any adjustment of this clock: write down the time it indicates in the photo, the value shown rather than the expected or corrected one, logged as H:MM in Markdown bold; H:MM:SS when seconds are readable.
**7:00**
